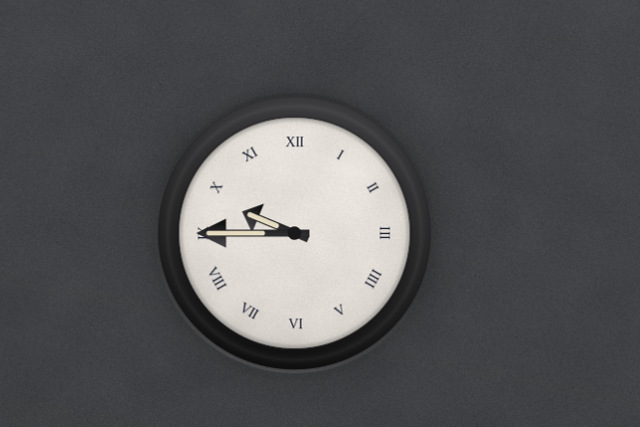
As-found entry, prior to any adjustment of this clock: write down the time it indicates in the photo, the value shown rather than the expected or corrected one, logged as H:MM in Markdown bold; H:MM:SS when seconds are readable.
**9:45**
